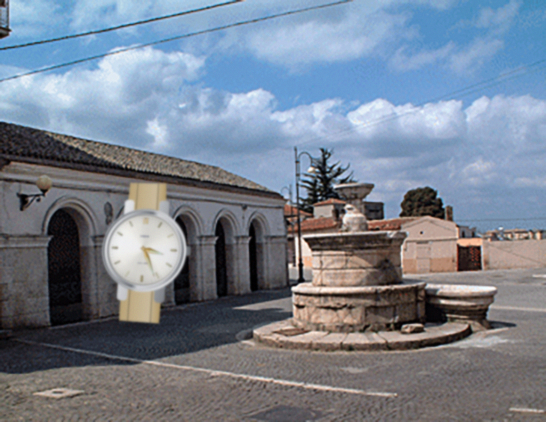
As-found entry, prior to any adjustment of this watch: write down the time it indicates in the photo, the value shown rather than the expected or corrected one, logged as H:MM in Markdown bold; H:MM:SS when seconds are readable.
**3:26**
